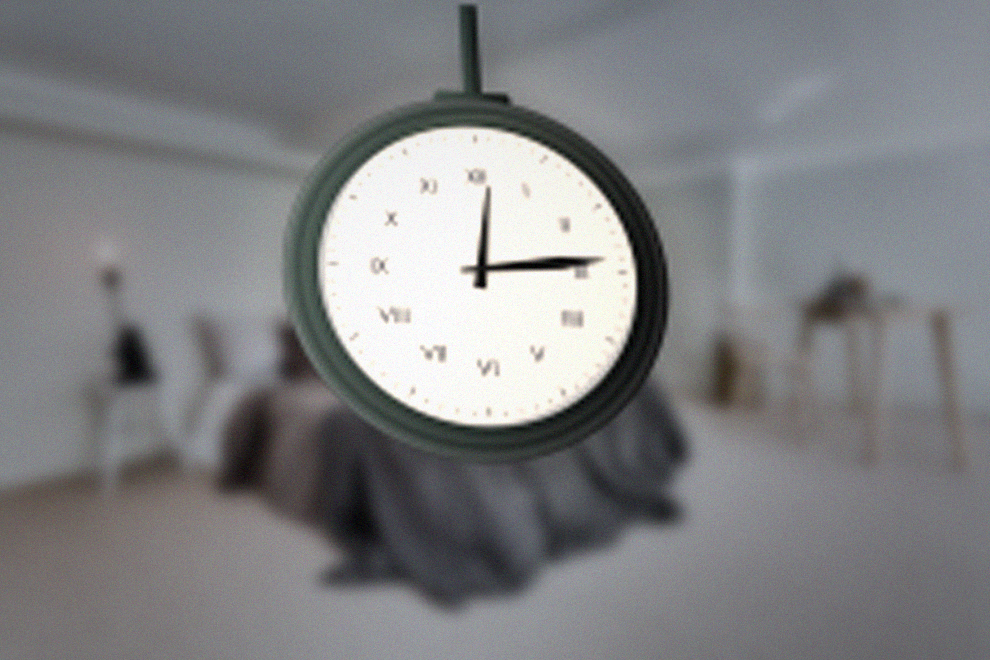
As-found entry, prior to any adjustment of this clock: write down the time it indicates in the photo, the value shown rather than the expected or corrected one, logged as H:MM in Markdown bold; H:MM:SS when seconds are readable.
**12:14**
